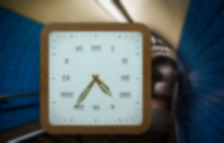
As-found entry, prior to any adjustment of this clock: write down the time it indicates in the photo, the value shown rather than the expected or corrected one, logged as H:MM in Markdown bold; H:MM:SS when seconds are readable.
**4:36**
